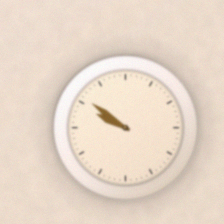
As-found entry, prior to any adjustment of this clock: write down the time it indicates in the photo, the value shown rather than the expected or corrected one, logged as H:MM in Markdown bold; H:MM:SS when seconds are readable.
**9:51**
